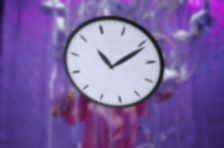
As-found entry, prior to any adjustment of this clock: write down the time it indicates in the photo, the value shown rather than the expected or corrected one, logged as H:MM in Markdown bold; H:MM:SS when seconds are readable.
**11:11**
